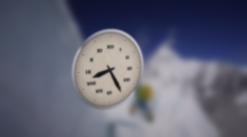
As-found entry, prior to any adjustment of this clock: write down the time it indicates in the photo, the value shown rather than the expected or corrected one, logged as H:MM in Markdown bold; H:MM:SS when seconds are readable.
**8:25**
